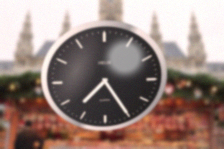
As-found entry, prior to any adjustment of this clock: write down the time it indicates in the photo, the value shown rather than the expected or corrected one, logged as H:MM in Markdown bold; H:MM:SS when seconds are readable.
**7:25**
